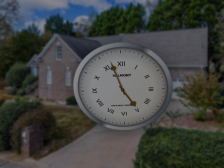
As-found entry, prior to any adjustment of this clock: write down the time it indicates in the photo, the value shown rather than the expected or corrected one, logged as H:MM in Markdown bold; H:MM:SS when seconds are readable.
**4:57**
